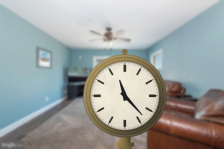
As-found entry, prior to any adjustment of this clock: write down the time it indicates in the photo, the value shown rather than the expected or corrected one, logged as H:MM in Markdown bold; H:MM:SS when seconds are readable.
**11:23**
